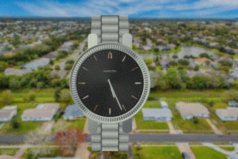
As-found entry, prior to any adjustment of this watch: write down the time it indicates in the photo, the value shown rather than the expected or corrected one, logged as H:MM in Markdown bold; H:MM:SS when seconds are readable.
**5:26**
